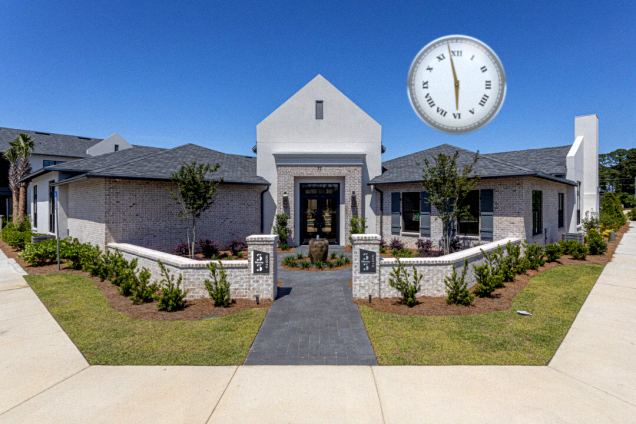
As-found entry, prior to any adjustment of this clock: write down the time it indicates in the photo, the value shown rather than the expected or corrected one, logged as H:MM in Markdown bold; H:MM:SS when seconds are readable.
**5:58**
